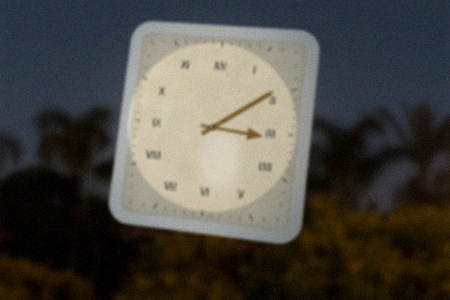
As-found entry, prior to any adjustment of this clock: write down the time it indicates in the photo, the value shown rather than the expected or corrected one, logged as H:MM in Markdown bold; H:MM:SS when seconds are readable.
**3:09**
